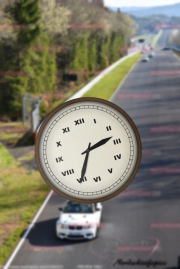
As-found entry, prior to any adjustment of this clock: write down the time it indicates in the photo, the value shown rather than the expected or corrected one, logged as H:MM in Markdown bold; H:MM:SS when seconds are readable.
**2:35**
